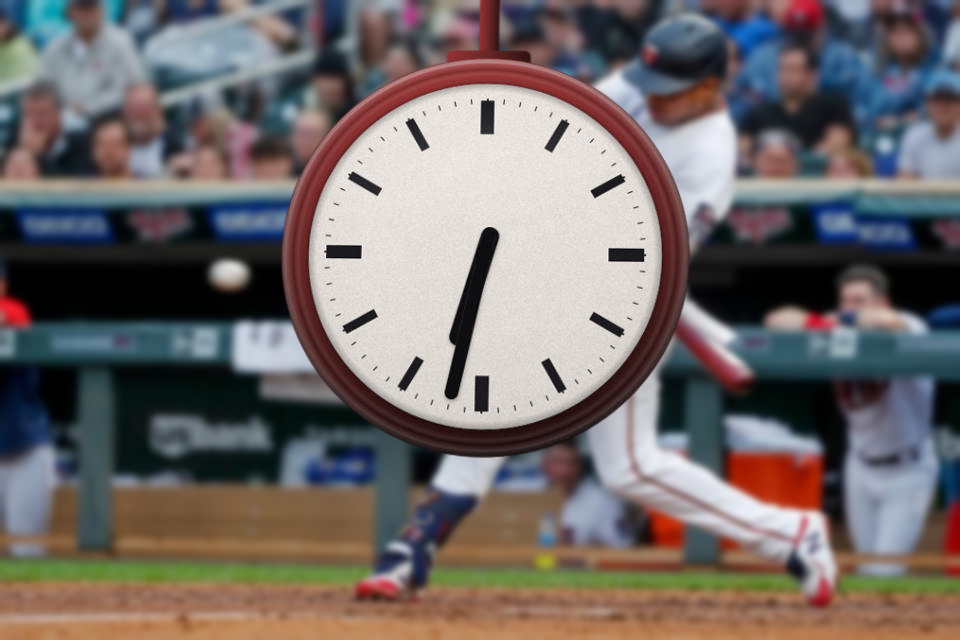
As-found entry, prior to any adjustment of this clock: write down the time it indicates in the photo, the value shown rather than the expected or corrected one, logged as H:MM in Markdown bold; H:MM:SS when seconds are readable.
**6:32**
